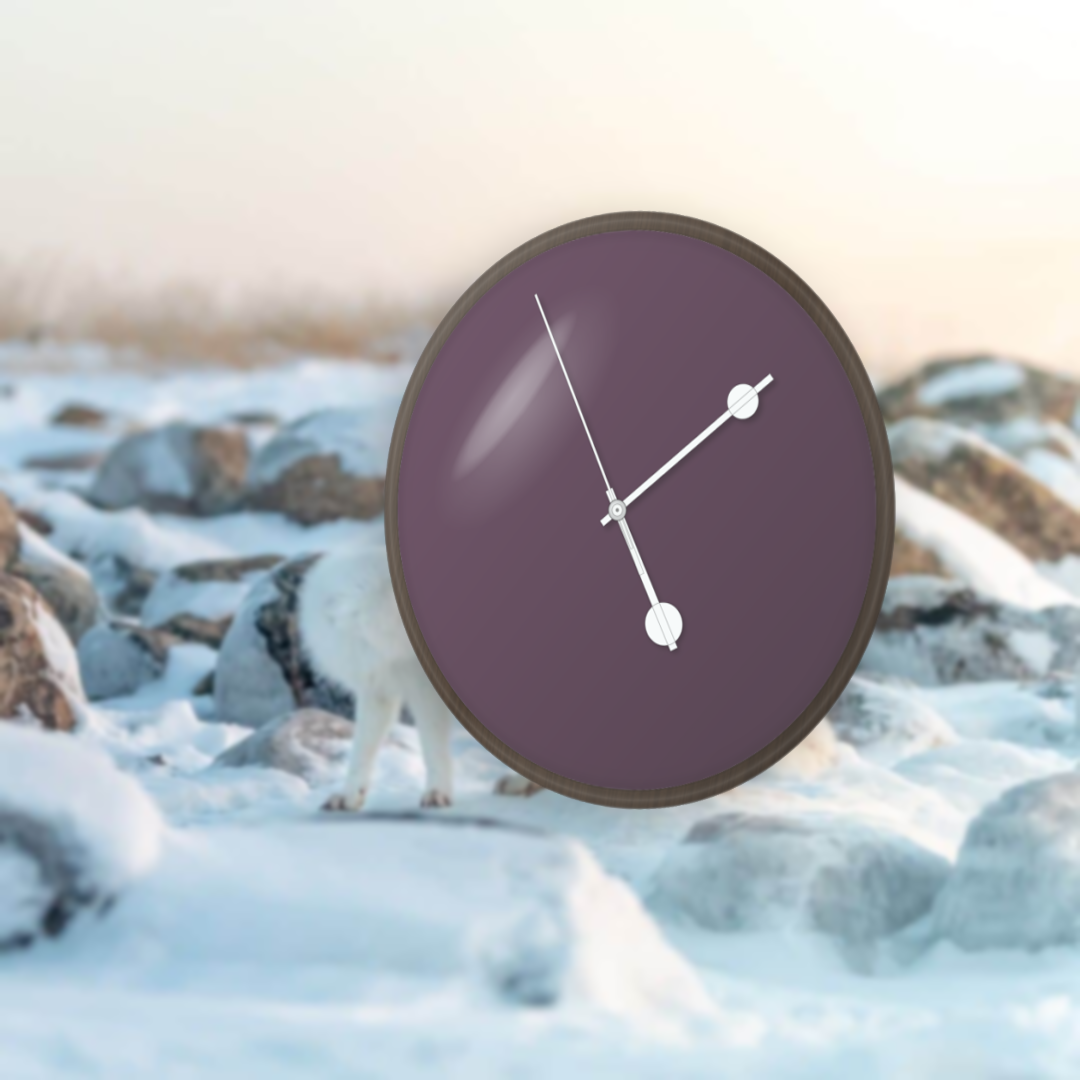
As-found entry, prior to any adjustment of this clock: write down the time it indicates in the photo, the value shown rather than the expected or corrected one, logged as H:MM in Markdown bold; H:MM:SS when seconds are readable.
**5:08:56**
